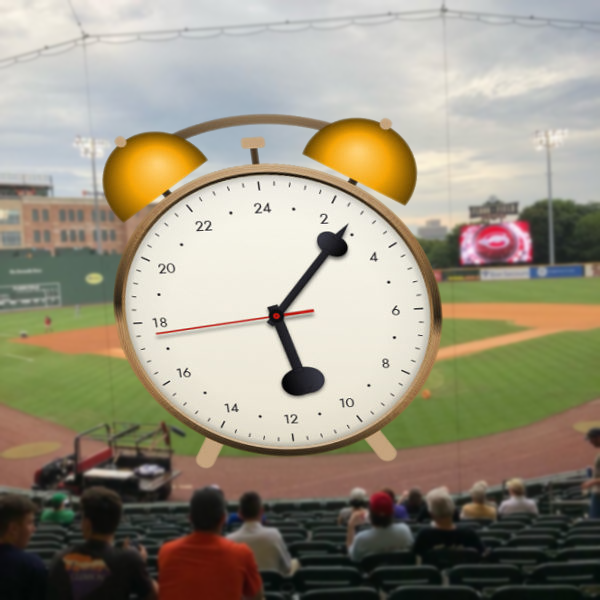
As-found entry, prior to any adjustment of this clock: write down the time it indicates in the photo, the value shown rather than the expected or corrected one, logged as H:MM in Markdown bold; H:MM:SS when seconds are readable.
**11:06:44**
